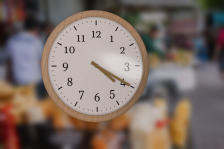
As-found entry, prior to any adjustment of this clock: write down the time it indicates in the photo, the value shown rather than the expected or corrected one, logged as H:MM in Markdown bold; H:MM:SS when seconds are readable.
**4:20**
